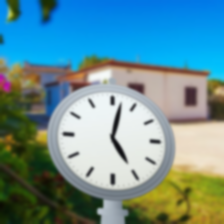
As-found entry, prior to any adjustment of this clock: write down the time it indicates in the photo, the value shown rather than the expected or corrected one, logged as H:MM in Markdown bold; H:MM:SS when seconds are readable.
**5:02**
